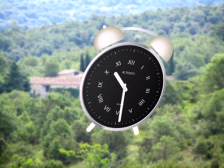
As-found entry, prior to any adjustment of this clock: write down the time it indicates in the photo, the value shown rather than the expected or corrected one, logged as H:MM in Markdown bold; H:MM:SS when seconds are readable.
**10:29**
